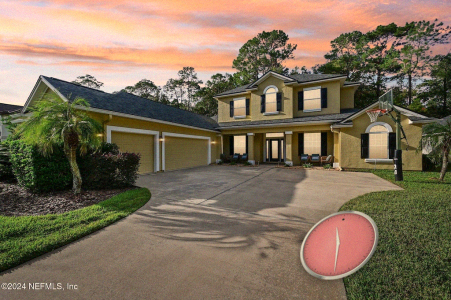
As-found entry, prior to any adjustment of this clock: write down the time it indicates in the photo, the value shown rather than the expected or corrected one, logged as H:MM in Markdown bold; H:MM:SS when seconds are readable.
**11:29**
